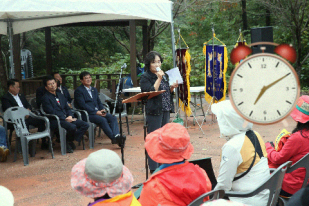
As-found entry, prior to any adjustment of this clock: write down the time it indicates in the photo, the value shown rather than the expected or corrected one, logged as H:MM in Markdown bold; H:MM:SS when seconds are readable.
**7:10**
